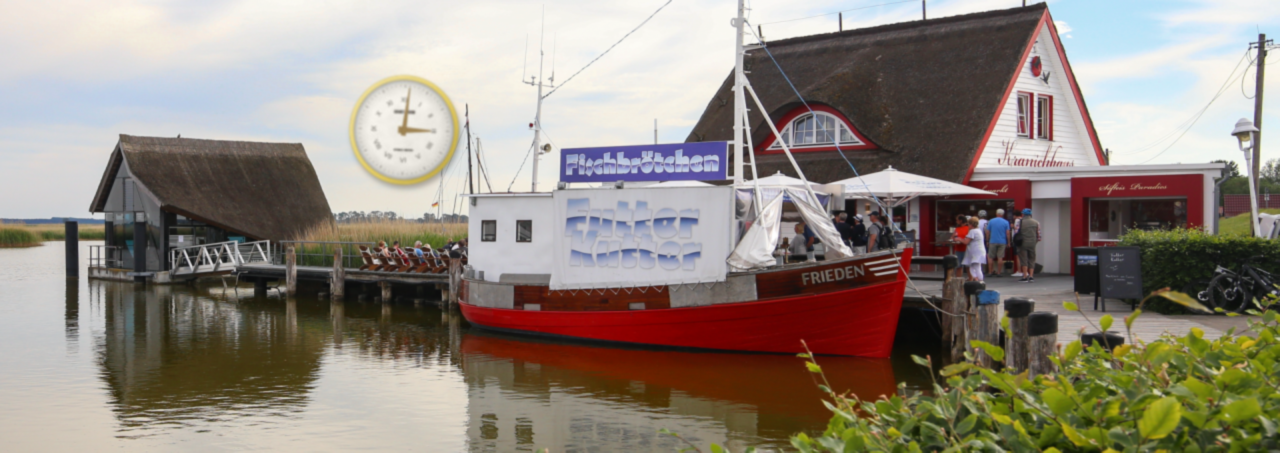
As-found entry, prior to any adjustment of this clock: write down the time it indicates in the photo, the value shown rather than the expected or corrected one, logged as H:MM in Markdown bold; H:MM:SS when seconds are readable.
**3:01**
